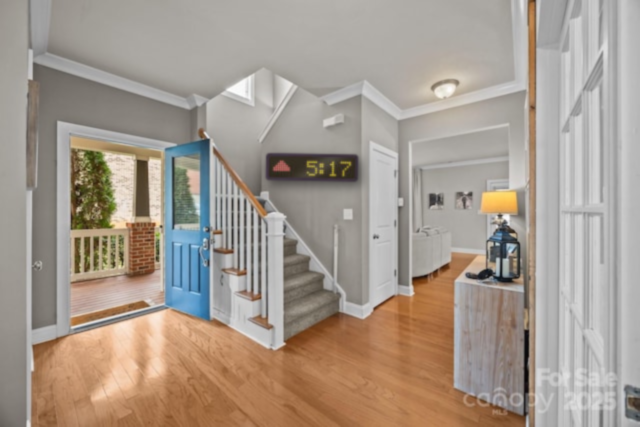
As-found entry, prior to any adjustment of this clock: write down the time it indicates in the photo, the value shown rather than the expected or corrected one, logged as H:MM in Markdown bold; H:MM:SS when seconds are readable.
**5:17**
